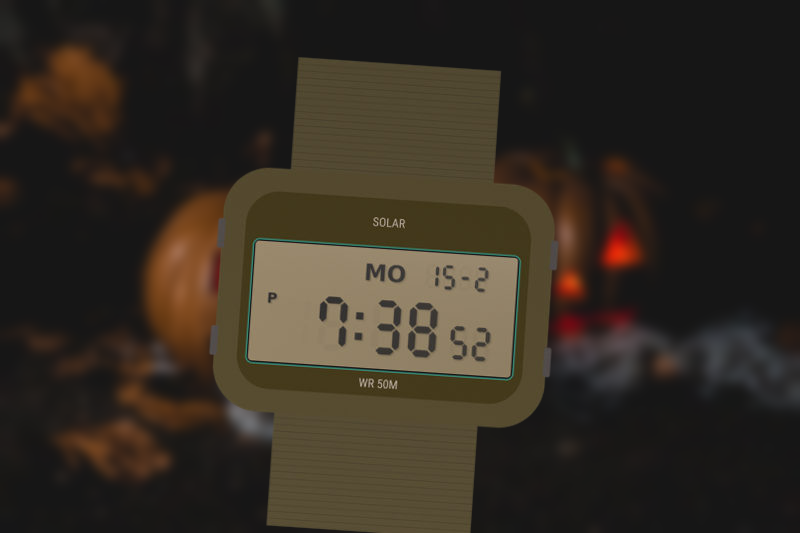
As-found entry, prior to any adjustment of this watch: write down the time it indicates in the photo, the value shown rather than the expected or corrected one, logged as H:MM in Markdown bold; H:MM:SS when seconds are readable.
**7:38:52**
